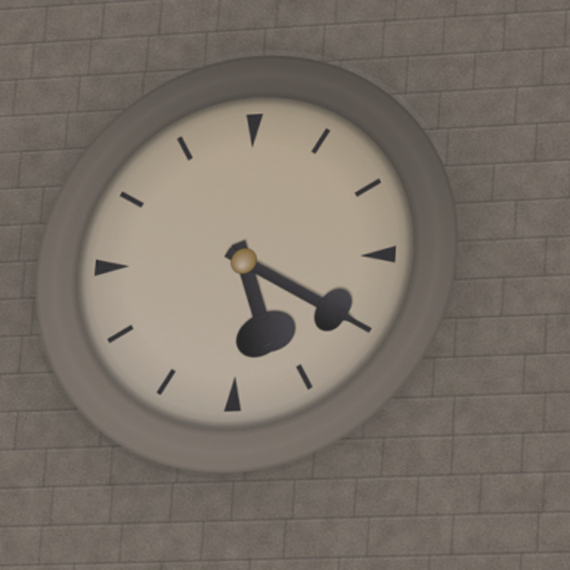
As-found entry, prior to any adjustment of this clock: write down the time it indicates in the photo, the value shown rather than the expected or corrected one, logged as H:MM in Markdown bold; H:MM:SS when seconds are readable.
**5:20**
